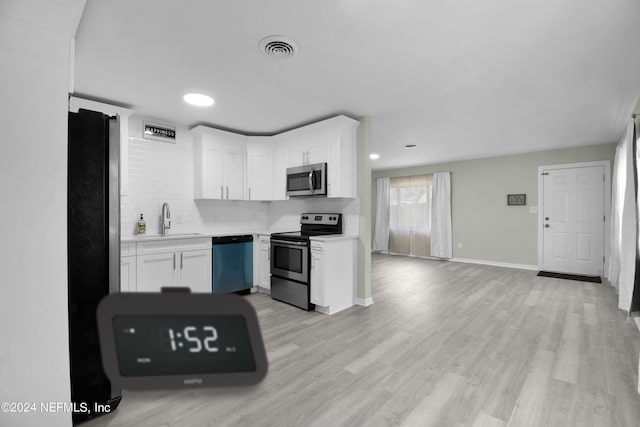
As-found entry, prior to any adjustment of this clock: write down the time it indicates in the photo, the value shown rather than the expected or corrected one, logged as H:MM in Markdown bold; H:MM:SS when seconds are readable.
**1:52**
